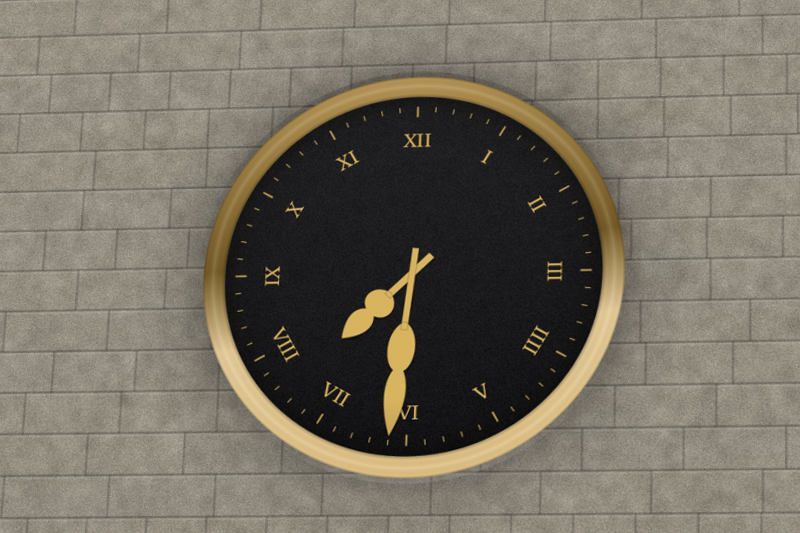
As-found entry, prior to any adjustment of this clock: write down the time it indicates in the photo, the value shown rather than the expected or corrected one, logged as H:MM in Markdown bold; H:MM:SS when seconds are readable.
**7:31**
